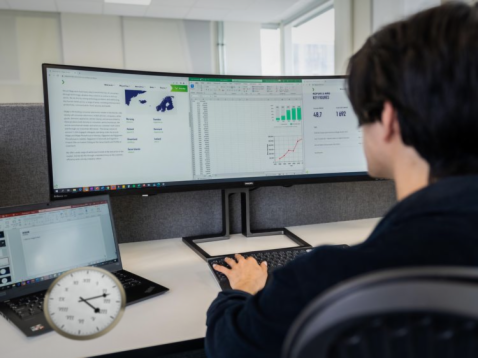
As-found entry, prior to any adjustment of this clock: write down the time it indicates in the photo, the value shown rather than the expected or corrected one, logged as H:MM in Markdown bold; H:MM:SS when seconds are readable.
**4:12**
